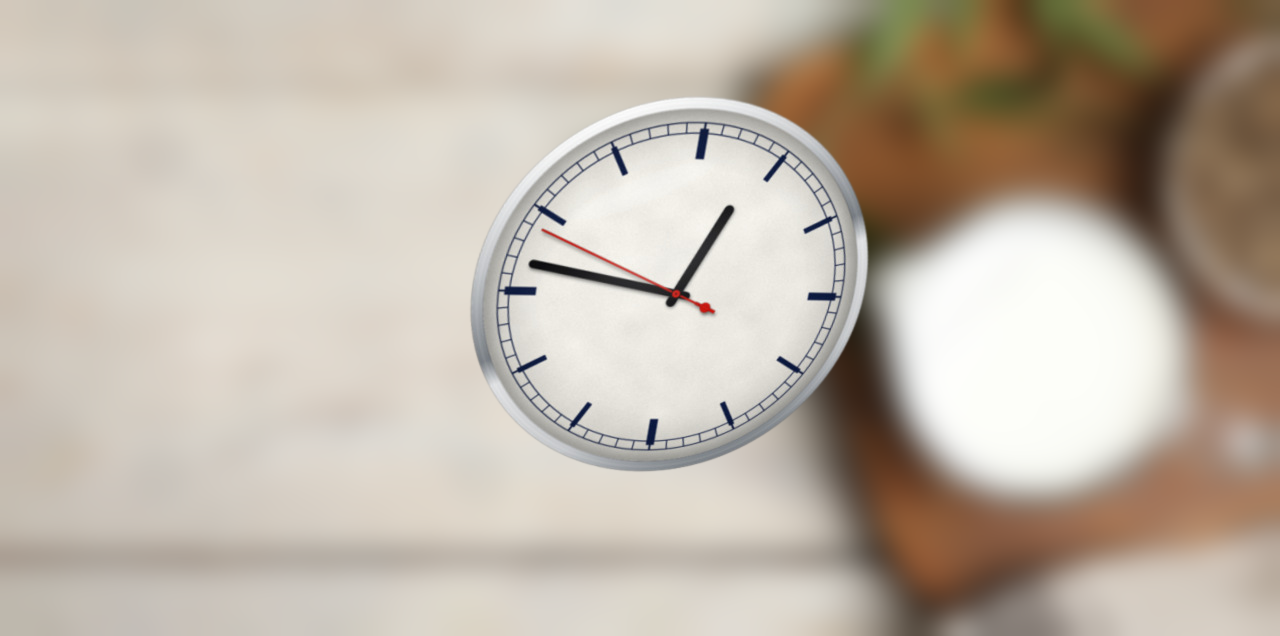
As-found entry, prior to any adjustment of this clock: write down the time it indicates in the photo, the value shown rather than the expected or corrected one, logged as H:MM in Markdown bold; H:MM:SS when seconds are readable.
**12:46:49**
